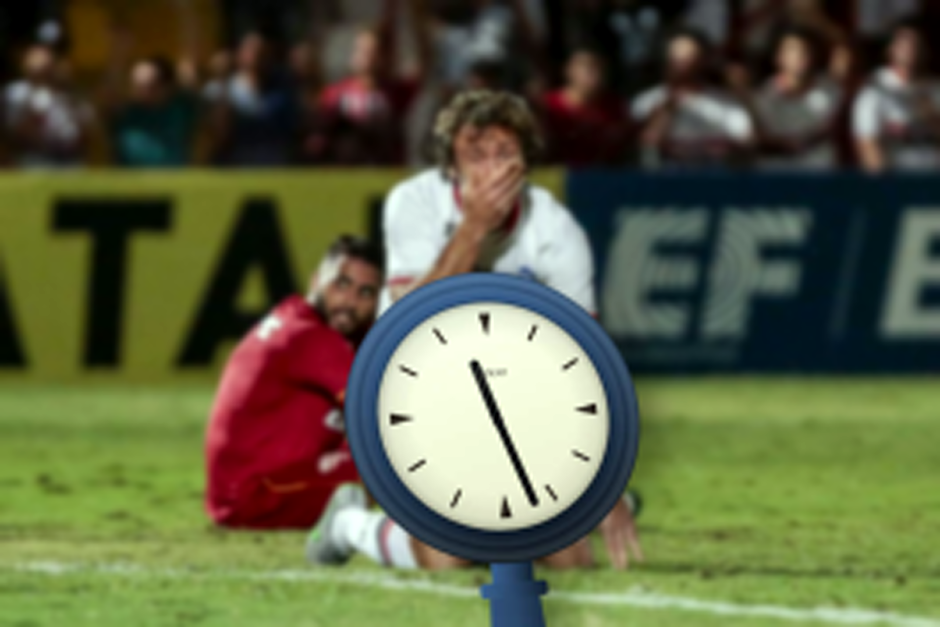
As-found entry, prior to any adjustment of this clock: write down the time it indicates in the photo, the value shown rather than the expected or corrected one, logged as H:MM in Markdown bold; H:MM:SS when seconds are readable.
**11:27**
